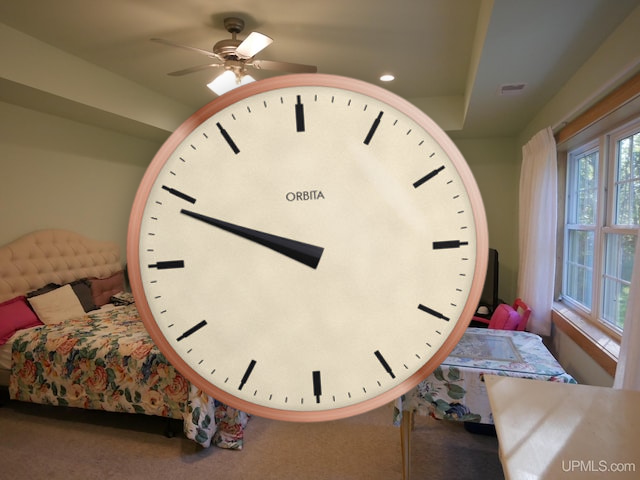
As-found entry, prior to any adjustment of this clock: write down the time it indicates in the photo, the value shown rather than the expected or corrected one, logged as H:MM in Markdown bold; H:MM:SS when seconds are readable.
**9:49**
